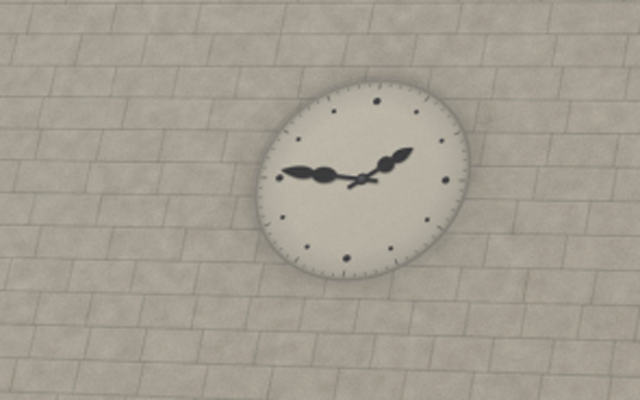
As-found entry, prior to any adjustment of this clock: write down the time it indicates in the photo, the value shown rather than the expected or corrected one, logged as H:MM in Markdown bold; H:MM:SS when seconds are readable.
**1:46**
